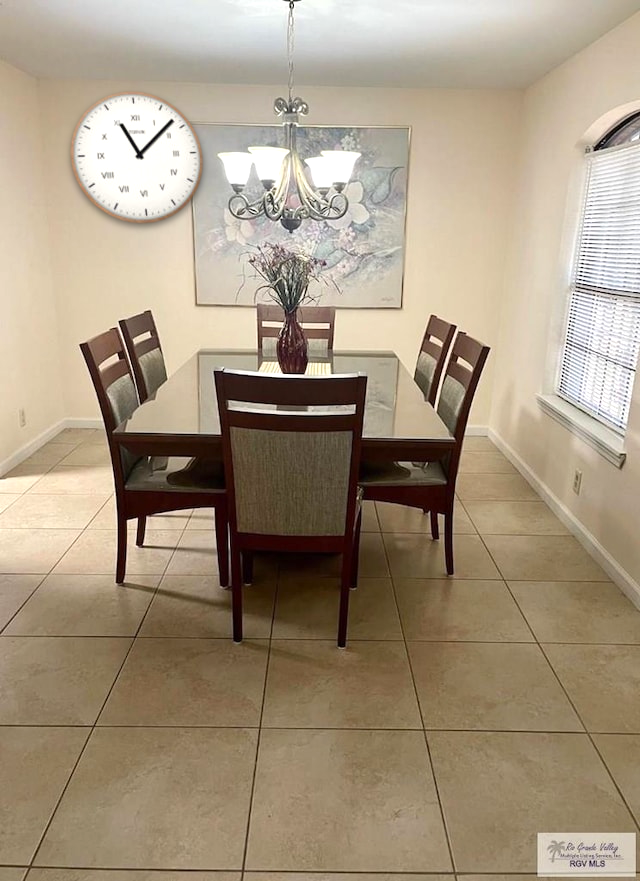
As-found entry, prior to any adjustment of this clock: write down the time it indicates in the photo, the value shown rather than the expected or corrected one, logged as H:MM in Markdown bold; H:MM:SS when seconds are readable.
**11:08**
